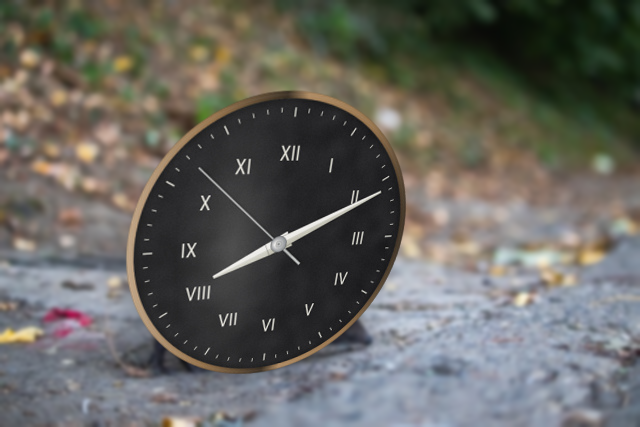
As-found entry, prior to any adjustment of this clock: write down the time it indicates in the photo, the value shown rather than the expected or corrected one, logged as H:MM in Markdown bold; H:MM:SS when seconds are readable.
**8:10:52**
